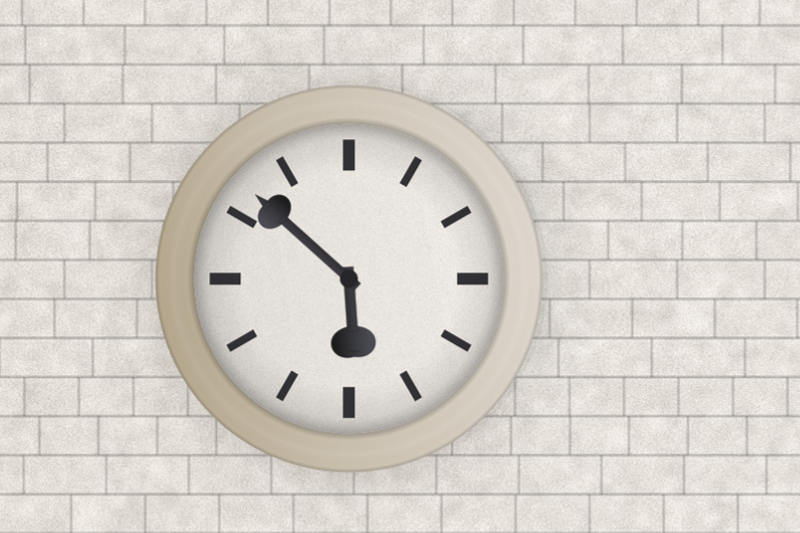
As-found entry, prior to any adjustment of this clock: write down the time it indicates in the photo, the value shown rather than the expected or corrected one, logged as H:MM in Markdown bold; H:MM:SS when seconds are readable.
**5:52**
